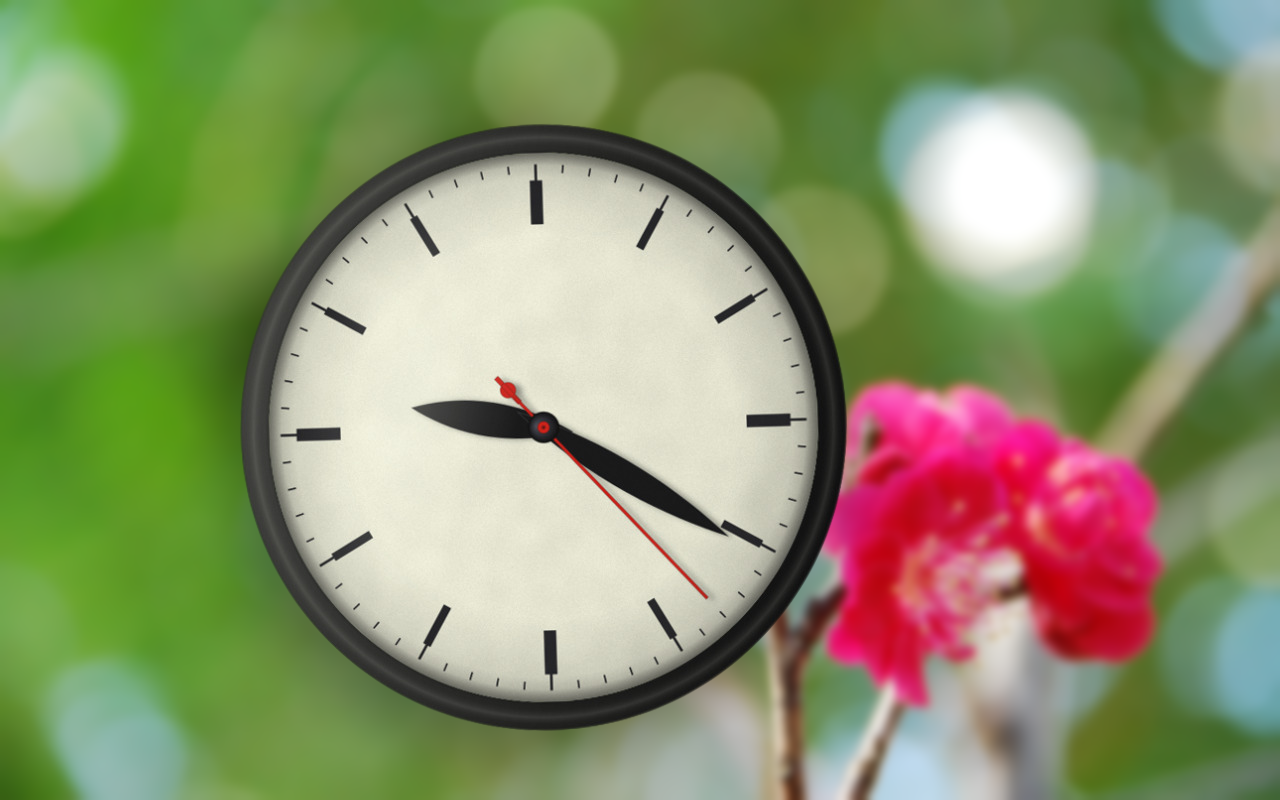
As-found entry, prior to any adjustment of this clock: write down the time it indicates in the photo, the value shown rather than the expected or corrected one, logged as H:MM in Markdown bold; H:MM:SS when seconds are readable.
**9:20:23**
